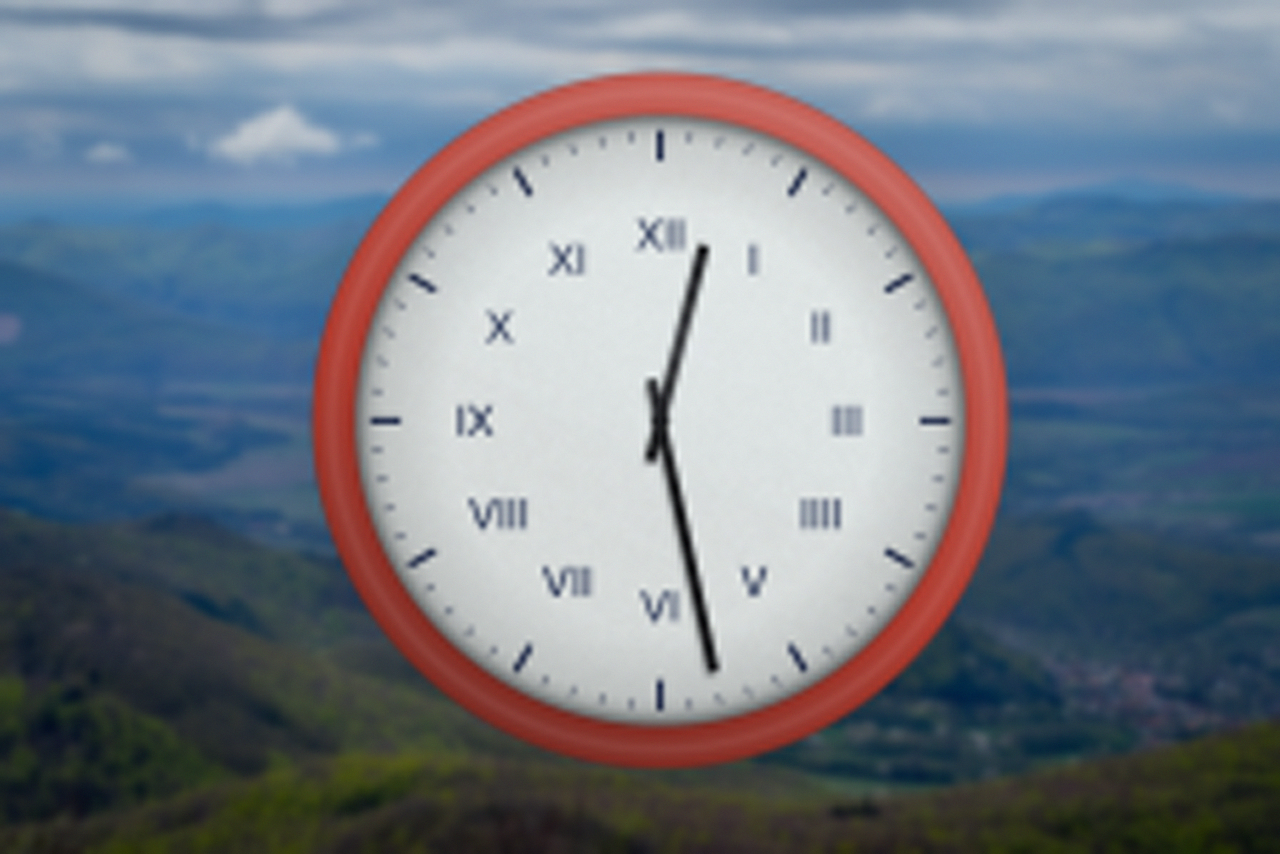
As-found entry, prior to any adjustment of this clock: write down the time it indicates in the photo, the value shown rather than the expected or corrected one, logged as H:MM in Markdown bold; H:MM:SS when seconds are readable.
**12:28**
